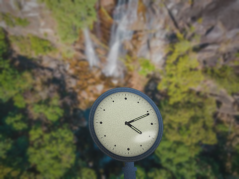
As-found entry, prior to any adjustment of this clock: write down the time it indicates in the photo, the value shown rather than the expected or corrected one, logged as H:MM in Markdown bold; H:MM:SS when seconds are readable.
**4:11**
